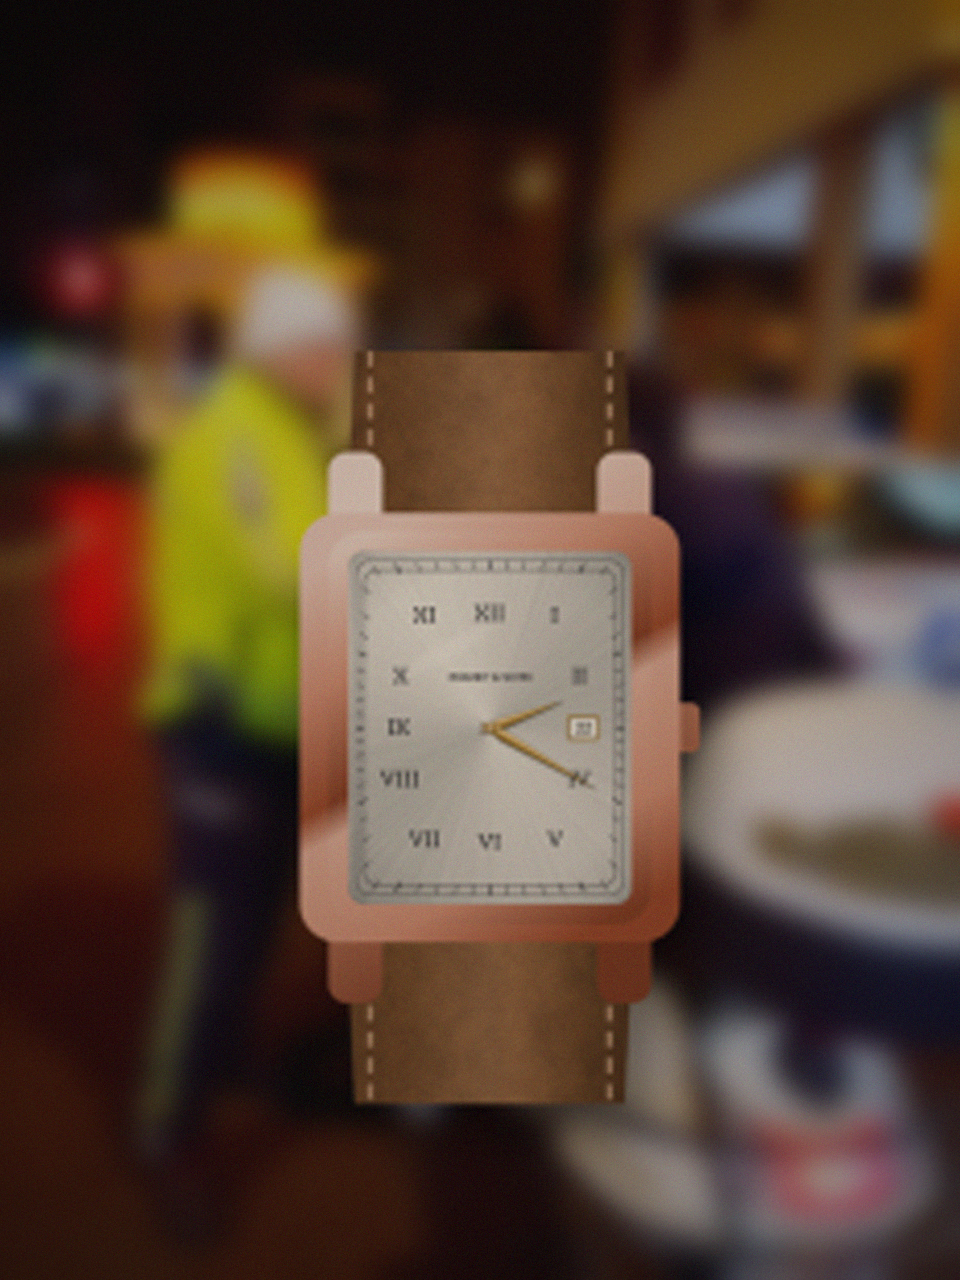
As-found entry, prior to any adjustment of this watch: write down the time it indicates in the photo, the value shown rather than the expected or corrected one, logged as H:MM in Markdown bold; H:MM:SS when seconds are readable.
**2:20**
